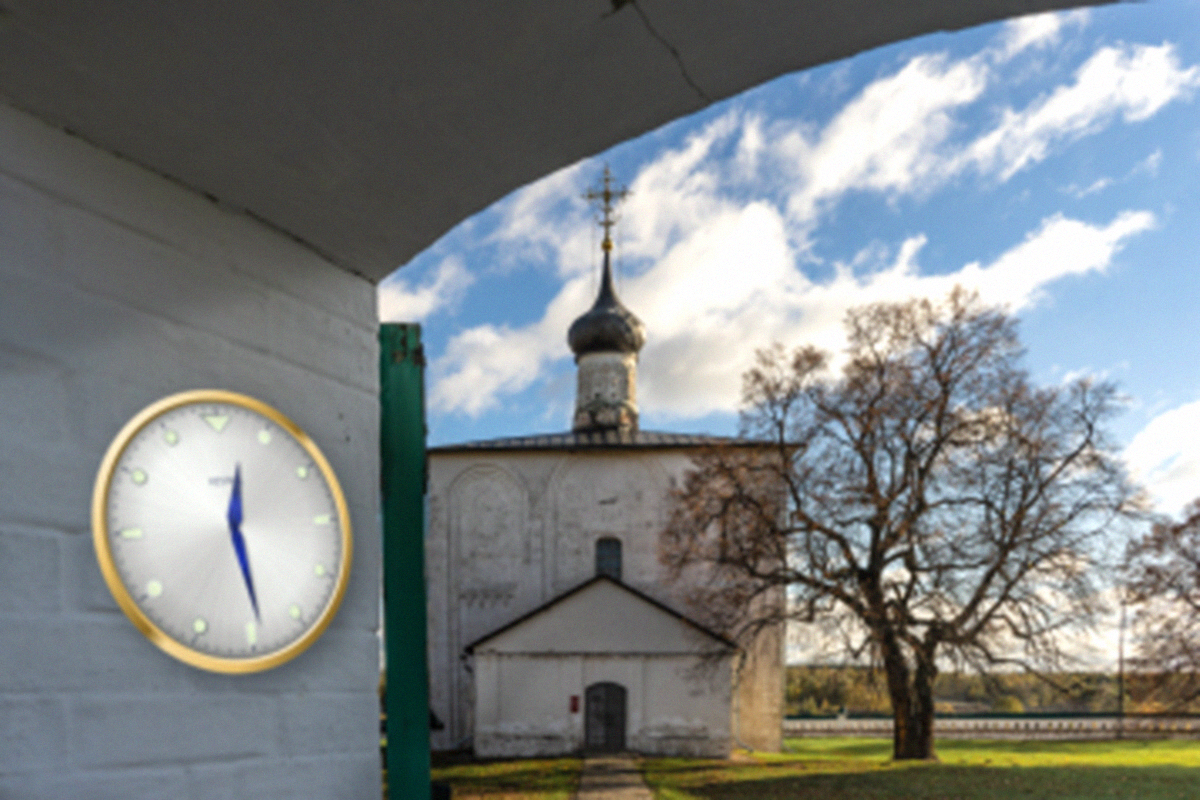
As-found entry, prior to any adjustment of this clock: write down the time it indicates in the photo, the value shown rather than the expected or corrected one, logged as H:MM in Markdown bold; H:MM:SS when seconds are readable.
**12:29**
